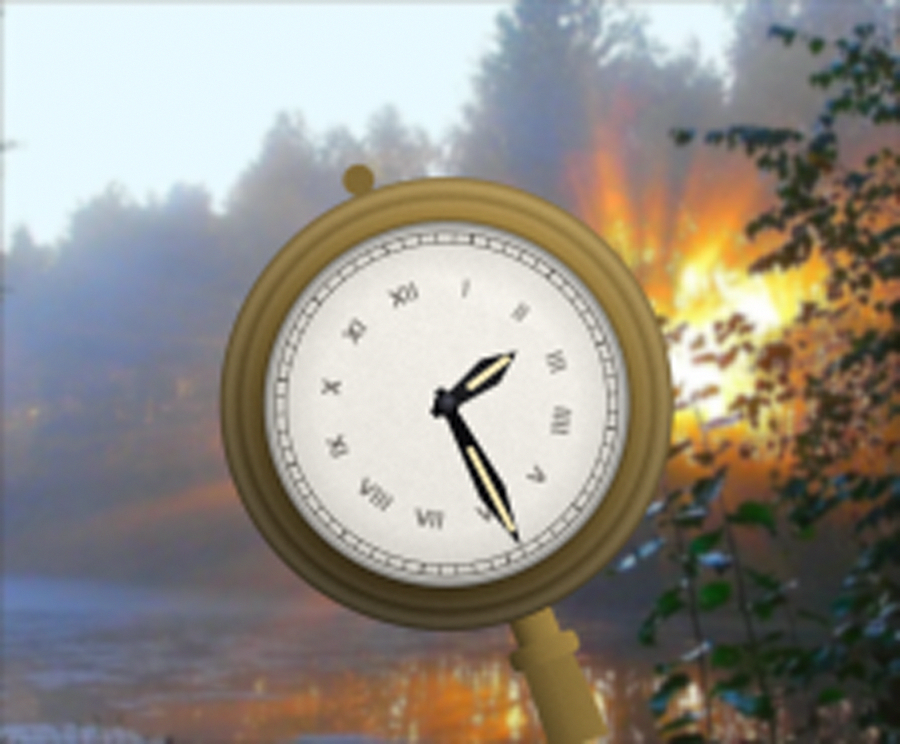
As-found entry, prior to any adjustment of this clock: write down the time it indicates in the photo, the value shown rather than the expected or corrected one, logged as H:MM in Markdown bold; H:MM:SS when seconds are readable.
**2:29**
